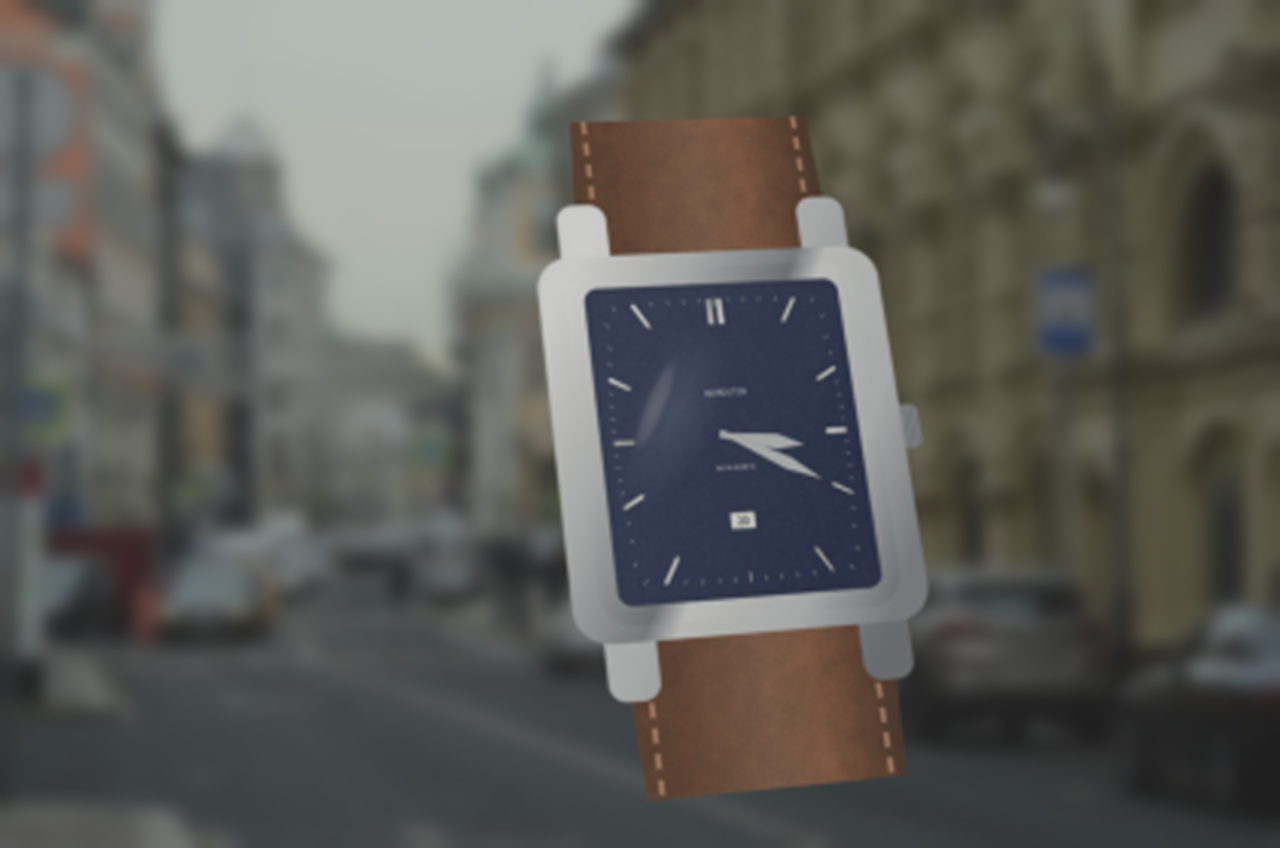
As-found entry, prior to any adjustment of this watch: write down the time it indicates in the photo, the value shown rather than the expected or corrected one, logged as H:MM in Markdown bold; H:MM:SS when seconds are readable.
**3:20**
